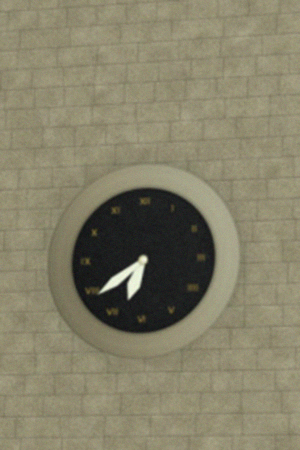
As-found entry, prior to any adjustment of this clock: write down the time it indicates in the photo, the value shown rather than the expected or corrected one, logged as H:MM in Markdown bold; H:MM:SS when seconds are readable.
**6:39**
